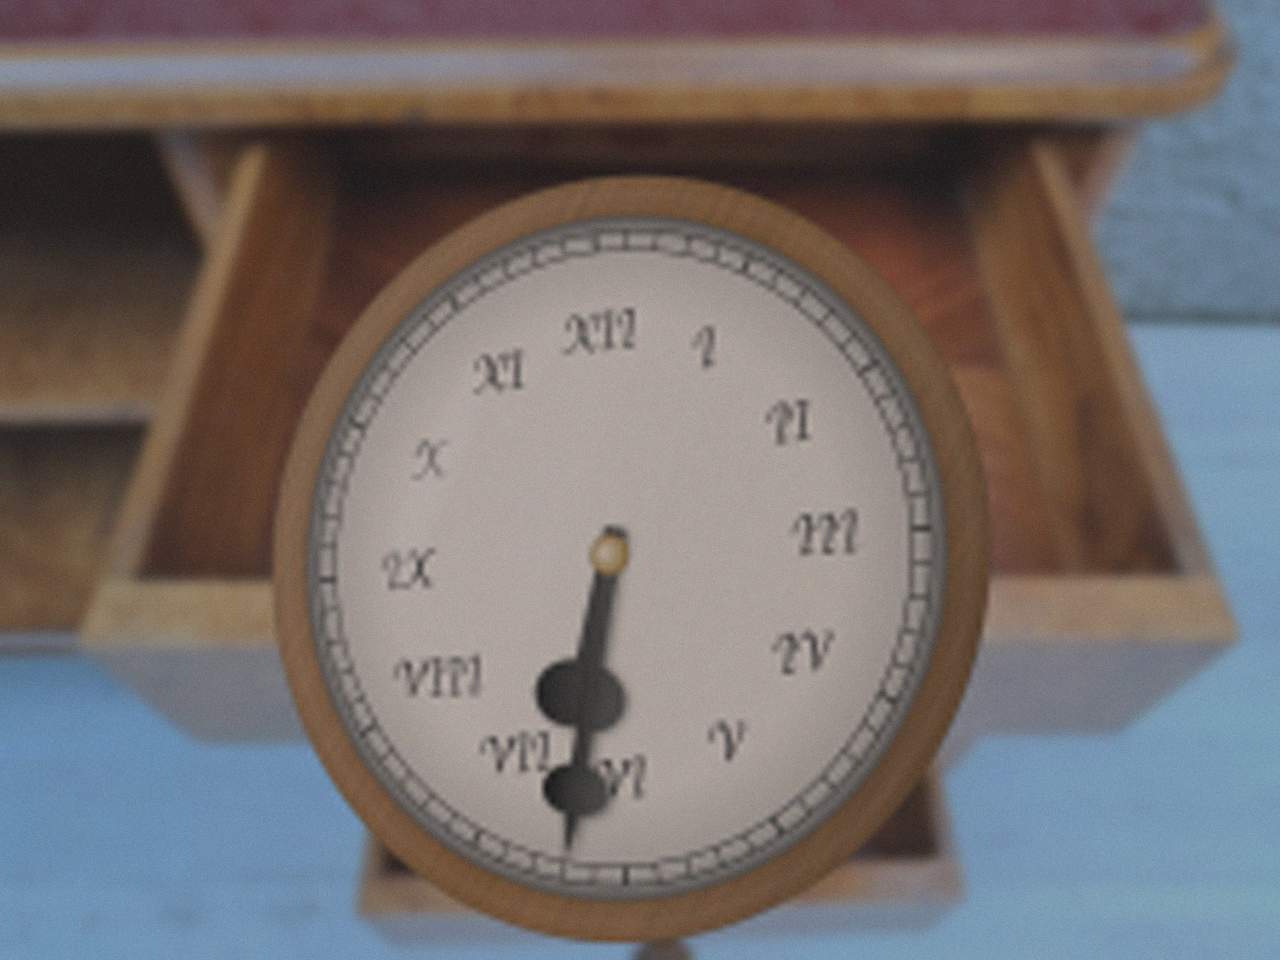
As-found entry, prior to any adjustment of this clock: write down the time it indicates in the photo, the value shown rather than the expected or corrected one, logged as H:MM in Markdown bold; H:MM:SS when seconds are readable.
**6:32**
